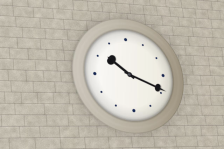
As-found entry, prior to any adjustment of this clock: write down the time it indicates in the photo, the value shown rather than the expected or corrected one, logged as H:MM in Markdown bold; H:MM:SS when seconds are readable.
**10:19**
